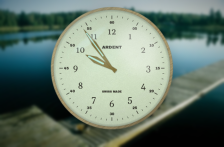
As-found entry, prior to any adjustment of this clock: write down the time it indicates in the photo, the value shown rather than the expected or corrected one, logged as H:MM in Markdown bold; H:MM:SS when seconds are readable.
**9:54**
